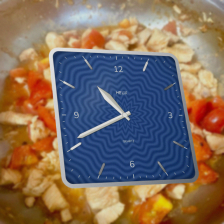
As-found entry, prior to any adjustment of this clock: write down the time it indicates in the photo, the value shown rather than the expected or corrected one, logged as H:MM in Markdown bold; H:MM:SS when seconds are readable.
**10:41**
